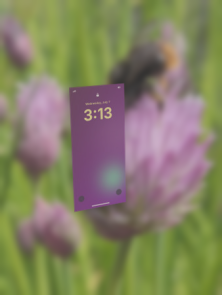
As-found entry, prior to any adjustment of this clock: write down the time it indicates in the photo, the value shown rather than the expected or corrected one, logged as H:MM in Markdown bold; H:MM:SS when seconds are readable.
**3:13**
